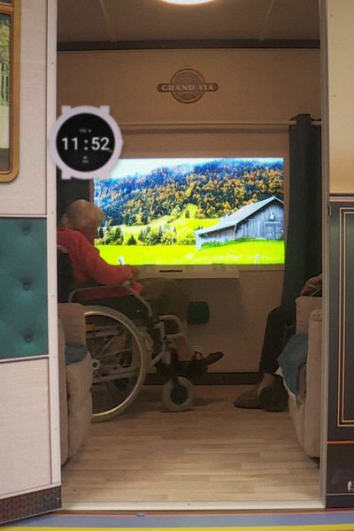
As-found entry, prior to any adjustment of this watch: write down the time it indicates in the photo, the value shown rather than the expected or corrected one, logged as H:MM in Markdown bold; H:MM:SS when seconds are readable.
**11:52**
